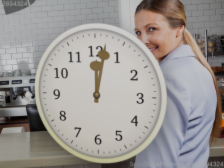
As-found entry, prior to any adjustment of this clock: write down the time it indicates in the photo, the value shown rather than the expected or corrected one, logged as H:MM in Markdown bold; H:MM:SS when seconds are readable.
**12:02**
